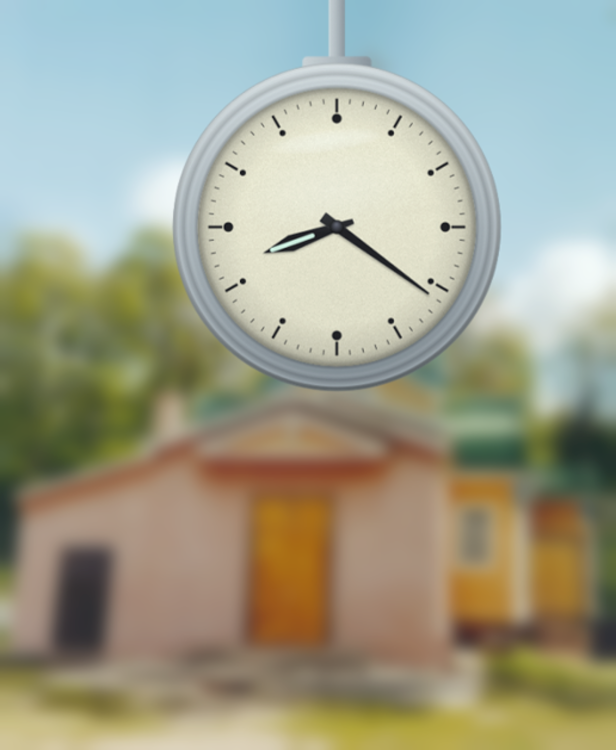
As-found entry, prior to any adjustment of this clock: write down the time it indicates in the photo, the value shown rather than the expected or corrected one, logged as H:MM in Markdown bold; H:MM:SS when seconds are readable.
**8:21**
